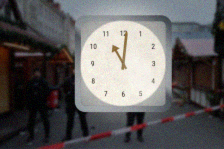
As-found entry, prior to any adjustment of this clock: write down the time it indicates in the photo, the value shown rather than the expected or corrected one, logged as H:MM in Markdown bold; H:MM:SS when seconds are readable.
**11:01**
